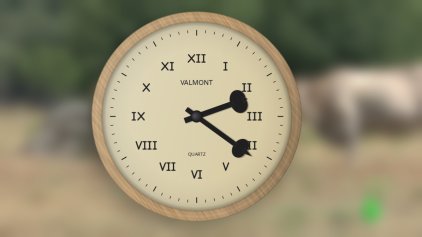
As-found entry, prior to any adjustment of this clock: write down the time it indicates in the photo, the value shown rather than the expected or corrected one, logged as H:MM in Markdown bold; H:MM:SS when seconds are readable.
**2:21**
